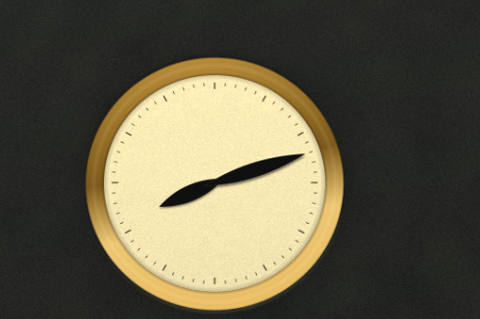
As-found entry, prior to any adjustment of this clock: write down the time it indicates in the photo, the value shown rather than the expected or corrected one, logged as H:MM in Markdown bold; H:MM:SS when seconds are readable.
**8:12**
